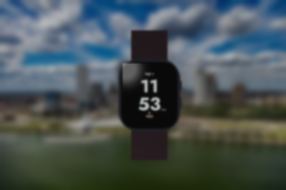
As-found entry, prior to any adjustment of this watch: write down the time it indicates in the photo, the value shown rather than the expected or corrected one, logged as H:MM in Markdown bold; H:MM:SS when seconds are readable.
**11:53**
